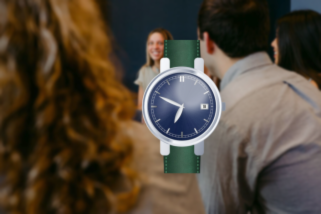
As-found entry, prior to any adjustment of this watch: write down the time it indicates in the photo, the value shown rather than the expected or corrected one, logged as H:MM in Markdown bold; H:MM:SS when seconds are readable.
**6:49**
